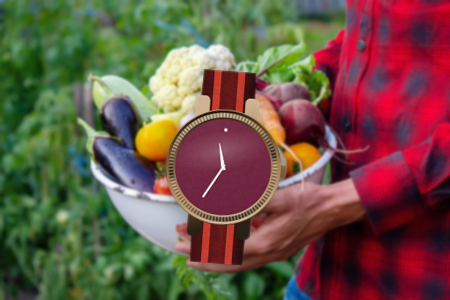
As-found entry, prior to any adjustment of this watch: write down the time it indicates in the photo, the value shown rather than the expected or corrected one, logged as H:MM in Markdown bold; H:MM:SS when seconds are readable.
**11:35**
